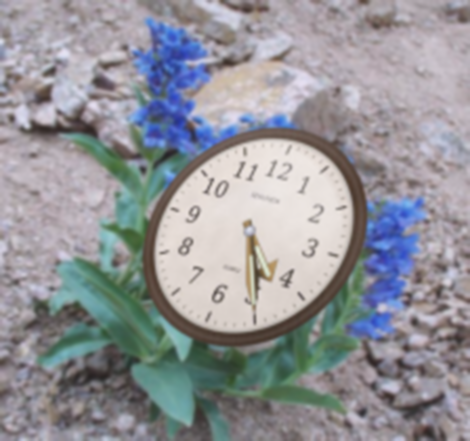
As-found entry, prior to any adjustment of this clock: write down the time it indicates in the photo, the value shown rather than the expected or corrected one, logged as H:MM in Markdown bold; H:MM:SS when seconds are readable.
**4:25**
